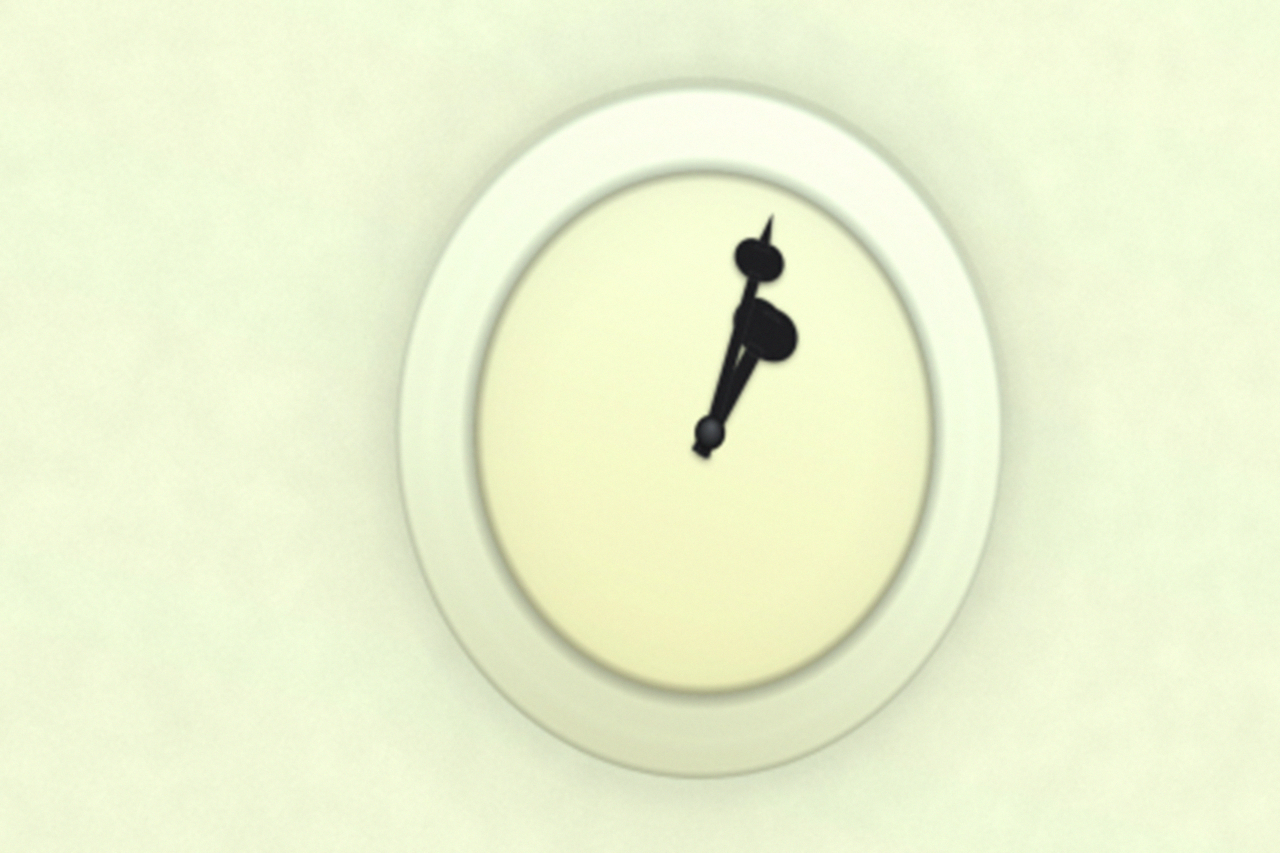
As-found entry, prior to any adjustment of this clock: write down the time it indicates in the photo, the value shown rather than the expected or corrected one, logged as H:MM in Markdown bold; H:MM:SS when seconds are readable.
**1:03**
